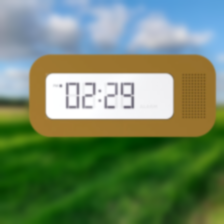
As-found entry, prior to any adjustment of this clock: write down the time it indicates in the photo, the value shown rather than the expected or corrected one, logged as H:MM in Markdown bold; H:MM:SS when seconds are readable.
**2:29**
